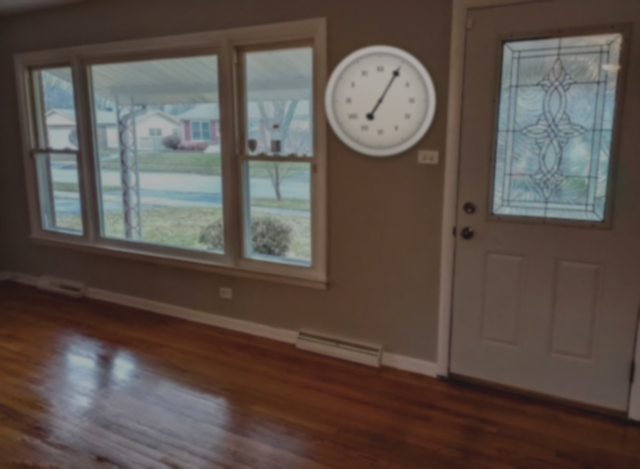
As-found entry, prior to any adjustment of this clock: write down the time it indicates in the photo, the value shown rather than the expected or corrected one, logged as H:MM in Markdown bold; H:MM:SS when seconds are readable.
**7:05**
